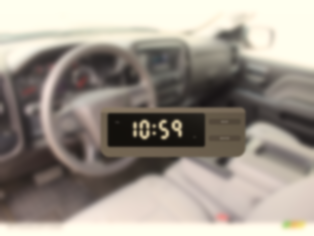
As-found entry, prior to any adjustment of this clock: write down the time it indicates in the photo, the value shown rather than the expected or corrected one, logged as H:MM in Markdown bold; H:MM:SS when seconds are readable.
**10:59**
